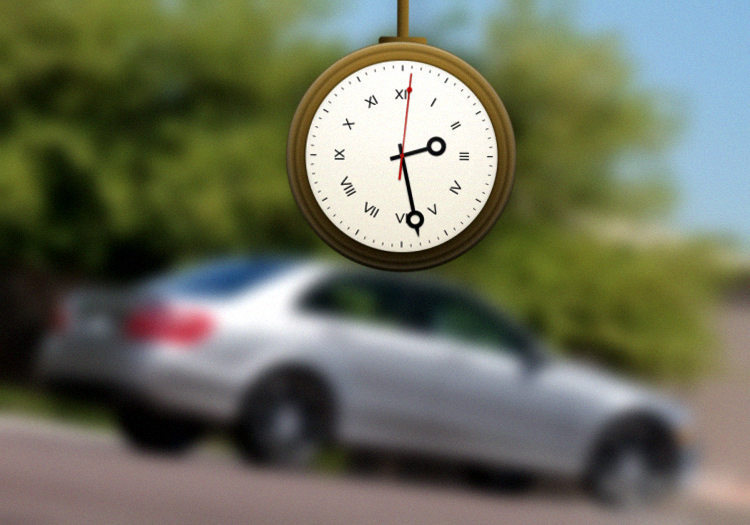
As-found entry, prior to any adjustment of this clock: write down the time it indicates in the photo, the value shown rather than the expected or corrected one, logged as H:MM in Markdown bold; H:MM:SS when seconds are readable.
**2:28:01**
